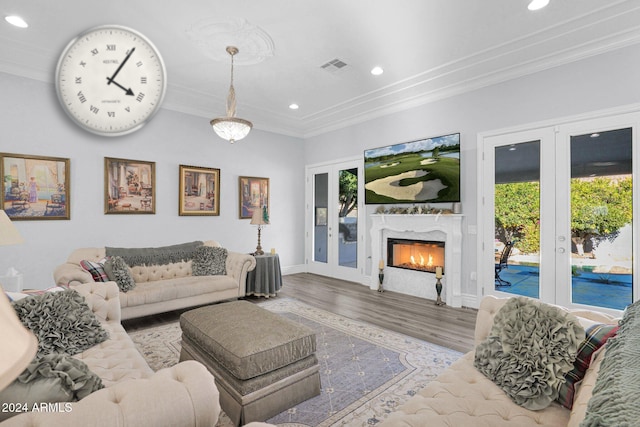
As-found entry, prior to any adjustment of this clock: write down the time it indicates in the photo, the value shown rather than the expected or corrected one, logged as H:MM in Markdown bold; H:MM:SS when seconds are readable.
**4:06**
